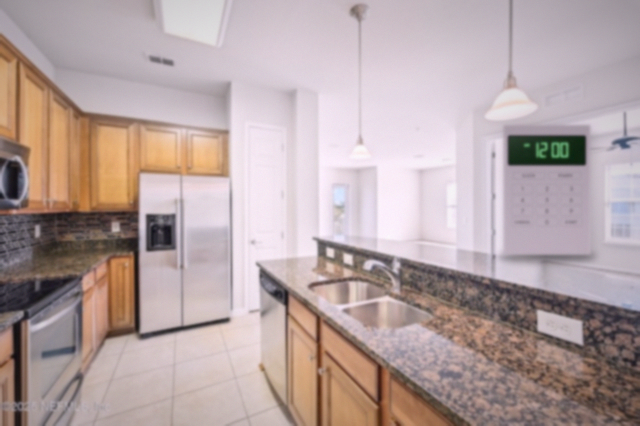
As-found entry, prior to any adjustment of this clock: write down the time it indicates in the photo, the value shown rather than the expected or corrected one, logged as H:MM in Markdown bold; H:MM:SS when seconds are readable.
**12:00**
